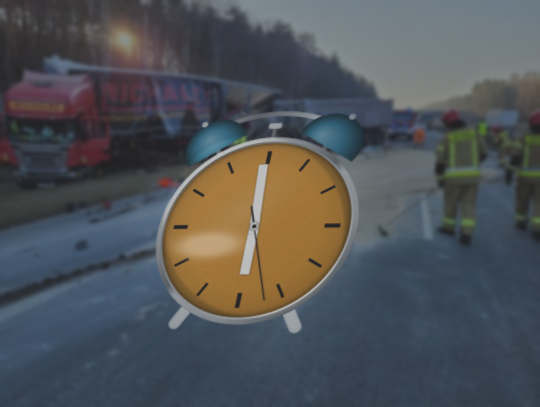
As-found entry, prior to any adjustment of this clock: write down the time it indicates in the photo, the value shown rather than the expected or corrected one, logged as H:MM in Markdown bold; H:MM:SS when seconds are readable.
**5:59:27**
